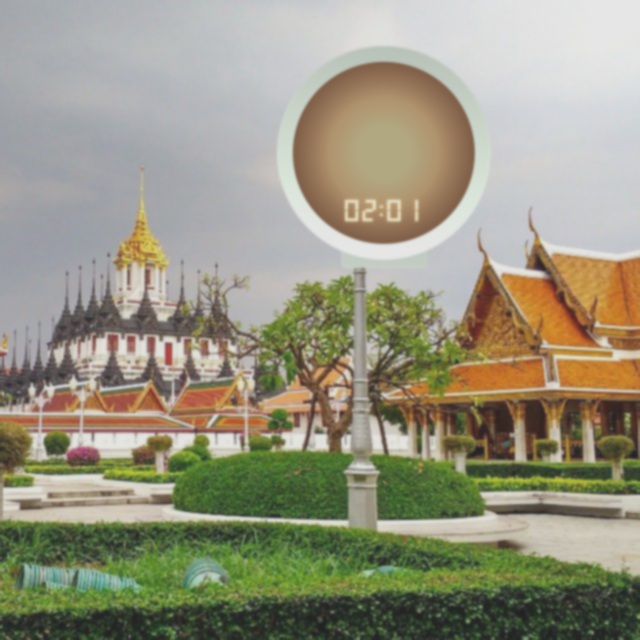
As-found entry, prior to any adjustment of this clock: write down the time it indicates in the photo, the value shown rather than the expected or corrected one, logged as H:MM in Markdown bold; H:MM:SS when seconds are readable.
**2:01**
